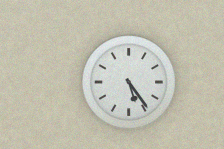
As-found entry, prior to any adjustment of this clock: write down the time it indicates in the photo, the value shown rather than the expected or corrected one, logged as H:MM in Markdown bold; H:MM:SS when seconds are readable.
**5:24**
